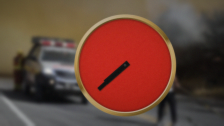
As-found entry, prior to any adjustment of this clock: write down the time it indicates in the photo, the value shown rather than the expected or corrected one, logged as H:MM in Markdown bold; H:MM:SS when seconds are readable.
**7:38**
